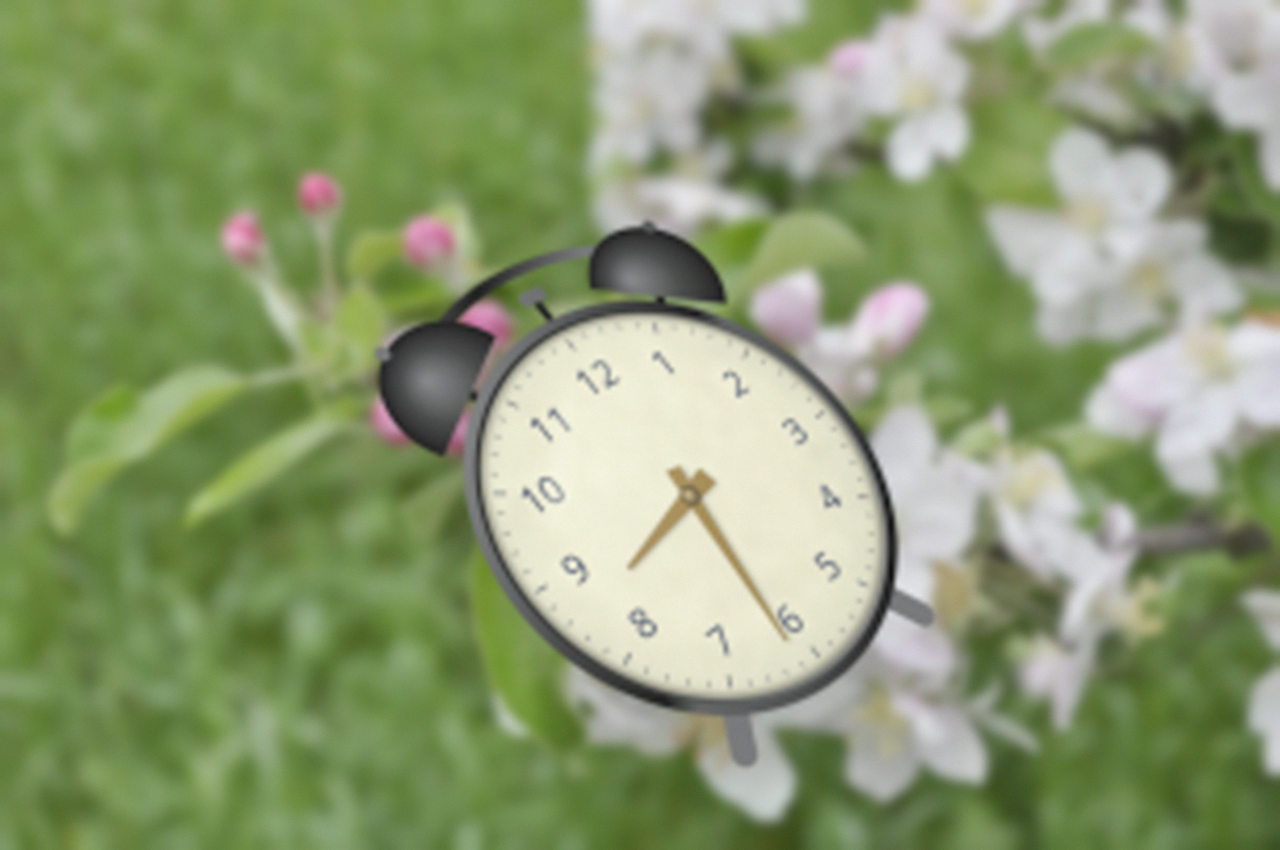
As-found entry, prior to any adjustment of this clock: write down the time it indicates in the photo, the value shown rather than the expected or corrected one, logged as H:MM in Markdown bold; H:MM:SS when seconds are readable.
**8:31**
